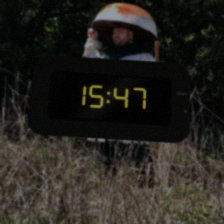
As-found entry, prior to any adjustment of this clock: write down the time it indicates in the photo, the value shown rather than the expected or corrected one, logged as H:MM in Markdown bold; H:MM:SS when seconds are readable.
**15:47**
